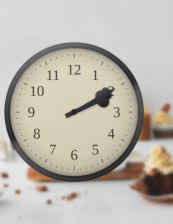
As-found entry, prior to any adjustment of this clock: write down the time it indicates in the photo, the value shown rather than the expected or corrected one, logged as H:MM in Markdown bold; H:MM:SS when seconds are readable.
**2:10**
